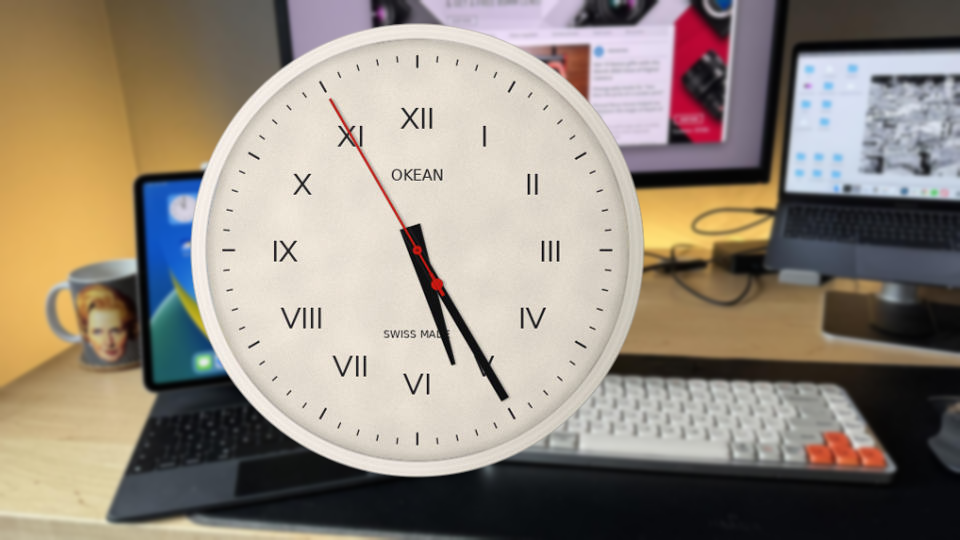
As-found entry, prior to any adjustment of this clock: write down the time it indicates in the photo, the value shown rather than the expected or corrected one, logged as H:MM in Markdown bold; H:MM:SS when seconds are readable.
**5:24:55**
